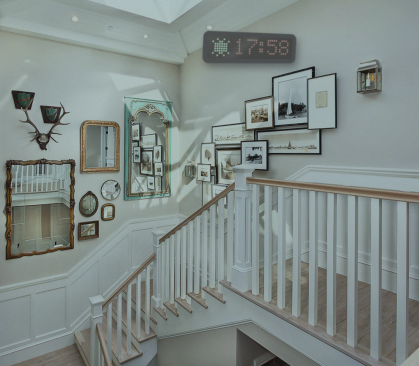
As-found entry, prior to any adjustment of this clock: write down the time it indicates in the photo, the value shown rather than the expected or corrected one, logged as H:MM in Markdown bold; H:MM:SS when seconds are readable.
**17:58**
